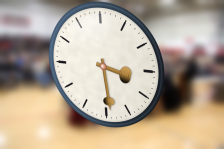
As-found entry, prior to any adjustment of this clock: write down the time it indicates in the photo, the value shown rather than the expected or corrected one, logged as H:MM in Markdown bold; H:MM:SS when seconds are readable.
**3:29**
